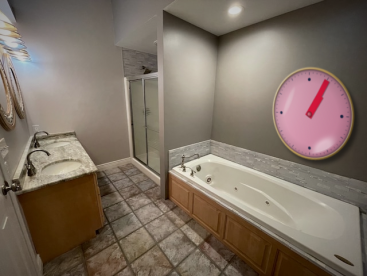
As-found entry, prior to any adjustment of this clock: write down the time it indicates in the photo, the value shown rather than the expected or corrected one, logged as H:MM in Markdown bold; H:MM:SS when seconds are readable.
**1:05**
